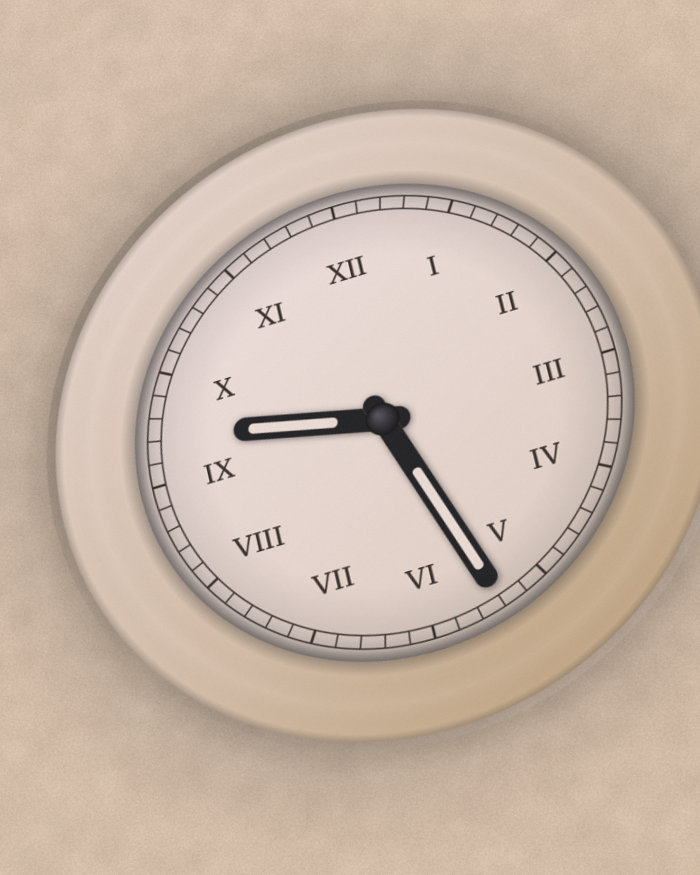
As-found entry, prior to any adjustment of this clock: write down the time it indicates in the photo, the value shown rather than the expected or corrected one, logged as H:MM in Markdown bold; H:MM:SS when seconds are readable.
**9:27**
